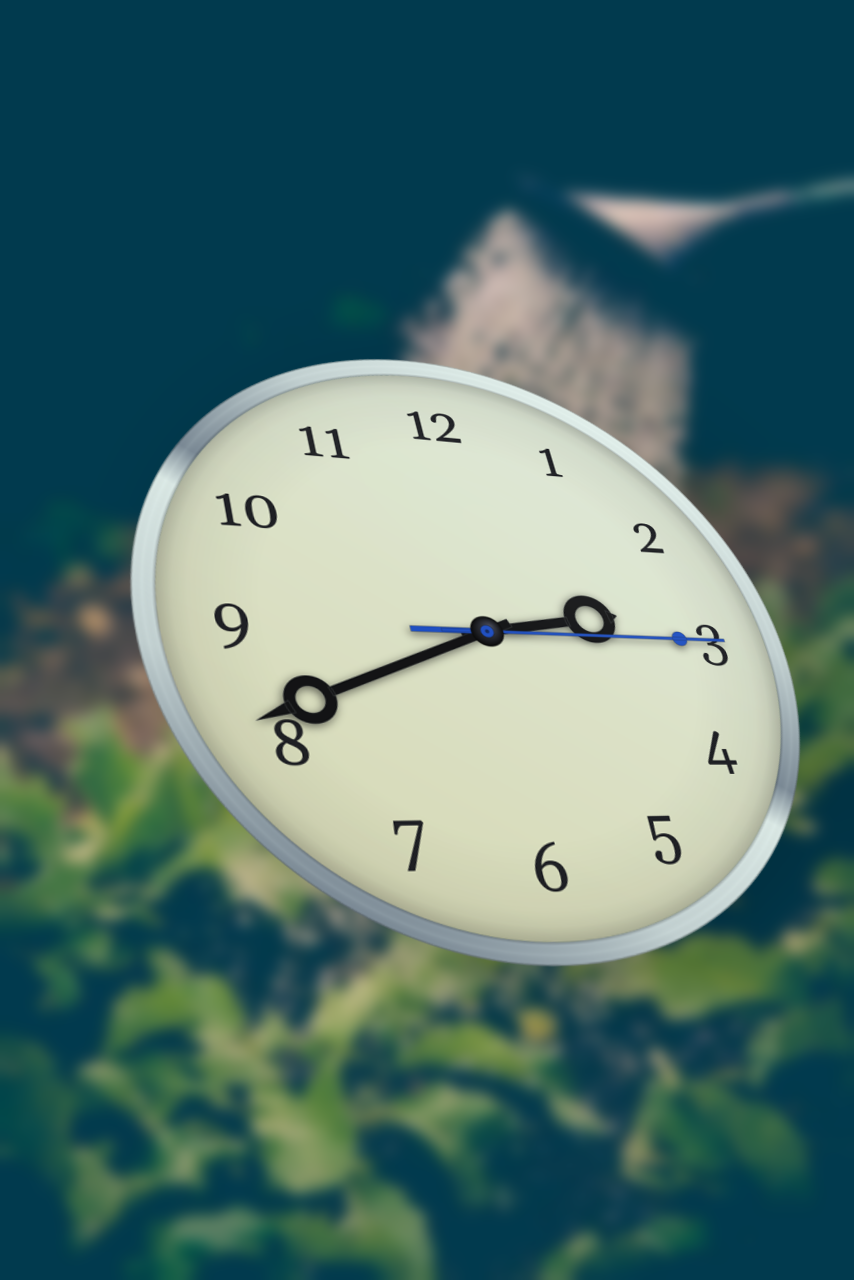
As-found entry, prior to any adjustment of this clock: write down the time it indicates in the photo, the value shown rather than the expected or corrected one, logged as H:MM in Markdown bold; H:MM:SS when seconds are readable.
**2:41:15**
